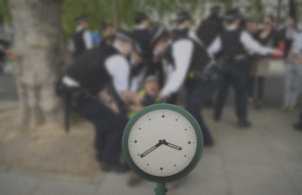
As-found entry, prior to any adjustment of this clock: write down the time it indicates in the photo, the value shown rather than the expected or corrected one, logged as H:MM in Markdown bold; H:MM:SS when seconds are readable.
**3:39**
